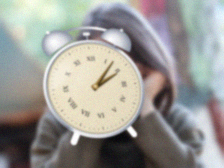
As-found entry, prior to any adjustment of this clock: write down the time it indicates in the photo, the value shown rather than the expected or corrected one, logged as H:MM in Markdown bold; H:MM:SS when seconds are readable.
**2:07**
